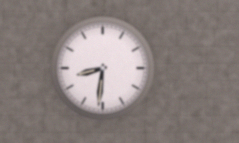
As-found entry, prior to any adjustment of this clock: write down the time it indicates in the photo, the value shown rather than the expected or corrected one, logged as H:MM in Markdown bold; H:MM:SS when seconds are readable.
**8:31**
